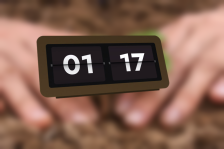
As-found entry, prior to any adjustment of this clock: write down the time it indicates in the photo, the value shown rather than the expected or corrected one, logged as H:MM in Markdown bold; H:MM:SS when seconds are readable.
**1:17**
